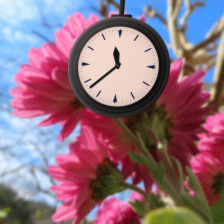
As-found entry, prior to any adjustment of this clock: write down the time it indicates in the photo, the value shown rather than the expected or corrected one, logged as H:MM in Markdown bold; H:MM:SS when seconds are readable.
**11:38**
